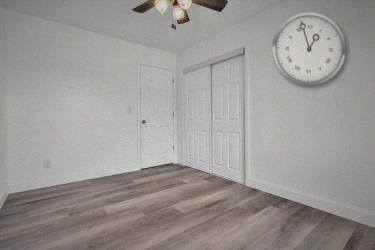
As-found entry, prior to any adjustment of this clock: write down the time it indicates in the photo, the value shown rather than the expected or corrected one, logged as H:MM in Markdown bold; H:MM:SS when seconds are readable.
**12:57**
